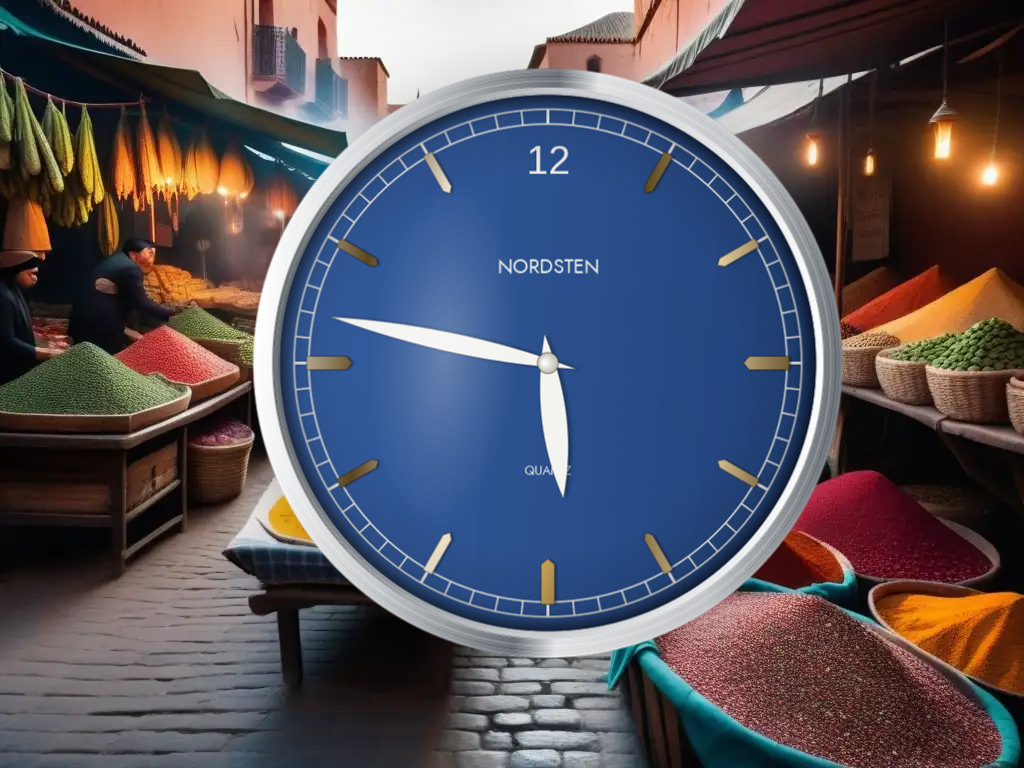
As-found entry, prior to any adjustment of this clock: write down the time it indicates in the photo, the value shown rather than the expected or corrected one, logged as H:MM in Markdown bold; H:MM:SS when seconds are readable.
**5:47**
